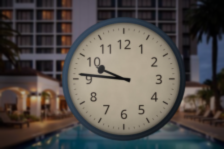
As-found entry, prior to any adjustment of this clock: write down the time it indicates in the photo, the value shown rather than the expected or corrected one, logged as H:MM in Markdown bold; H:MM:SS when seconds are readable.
**9:46**
